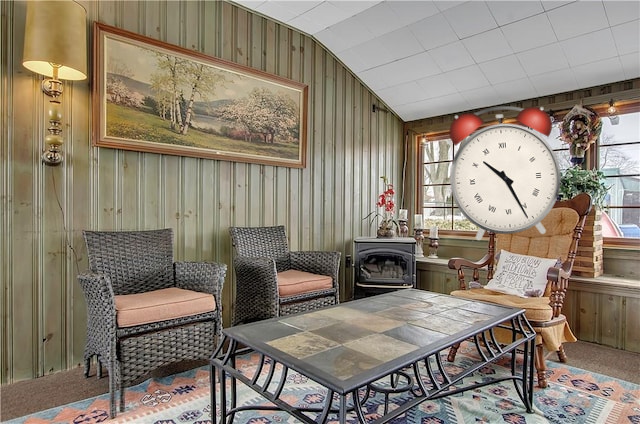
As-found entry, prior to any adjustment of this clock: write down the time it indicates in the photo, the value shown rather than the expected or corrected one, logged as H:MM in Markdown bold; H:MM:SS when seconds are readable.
**10:26**
